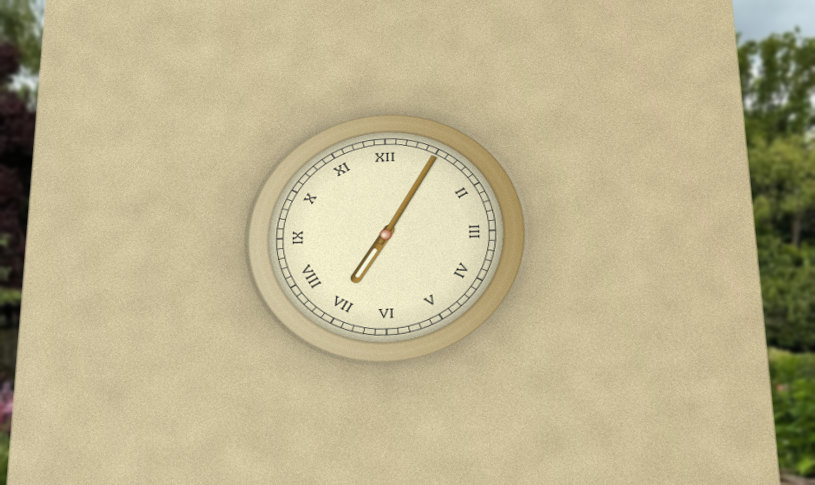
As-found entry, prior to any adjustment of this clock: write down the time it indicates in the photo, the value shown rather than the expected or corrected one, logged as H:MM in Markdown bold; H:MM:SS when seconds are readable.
**7:05**
